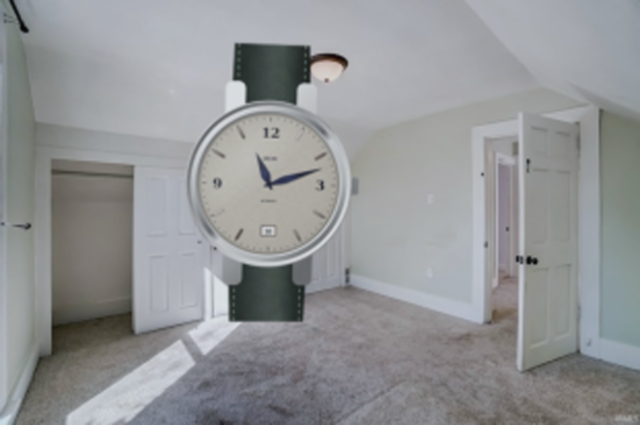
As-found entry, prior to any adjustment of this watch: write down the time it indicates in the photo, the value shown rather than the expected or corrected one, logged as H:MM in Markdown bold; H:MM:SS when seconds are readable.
**11:12**
